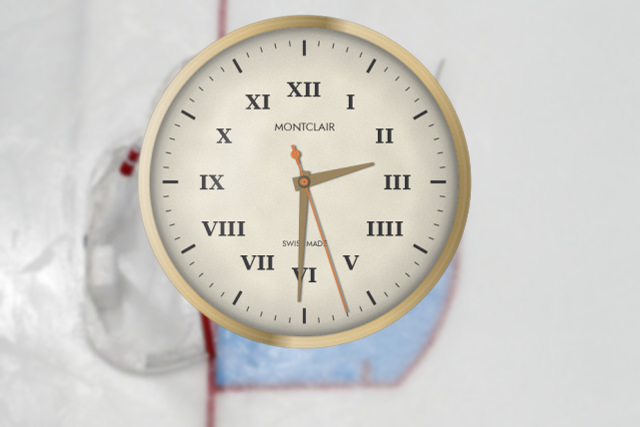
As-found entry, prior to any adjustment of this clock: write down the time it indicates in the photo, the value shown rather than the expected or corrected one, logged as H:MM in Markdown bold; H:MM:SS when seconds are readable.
**2:30:27**
